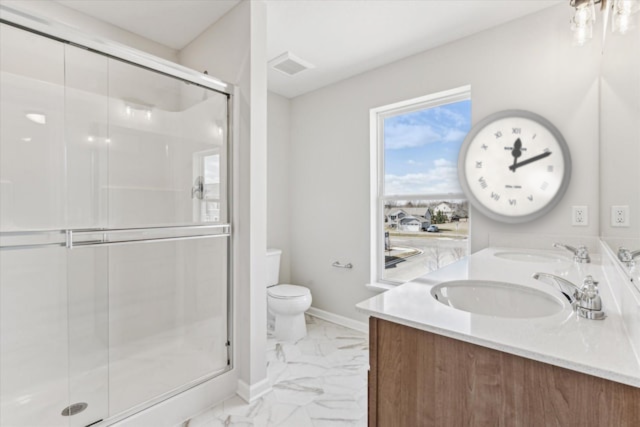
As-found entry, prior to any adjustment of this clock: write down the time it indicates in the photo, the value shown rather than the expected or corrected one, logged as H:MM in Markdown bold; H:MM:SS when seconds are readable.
**12:11**
